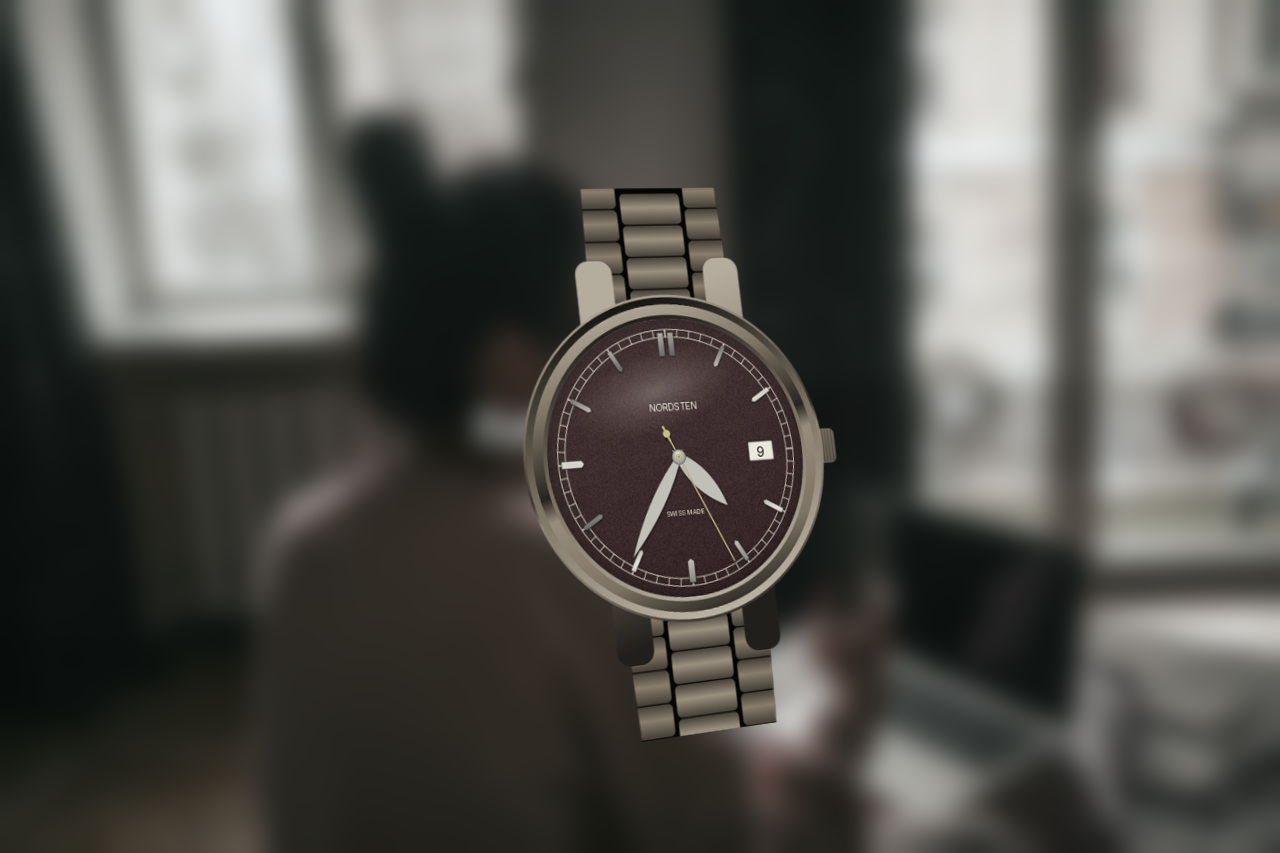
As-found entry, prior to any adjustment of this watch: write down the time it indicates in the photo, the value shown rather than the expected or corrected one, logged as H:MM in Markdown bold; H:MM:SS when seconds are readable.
**4:35:26**
